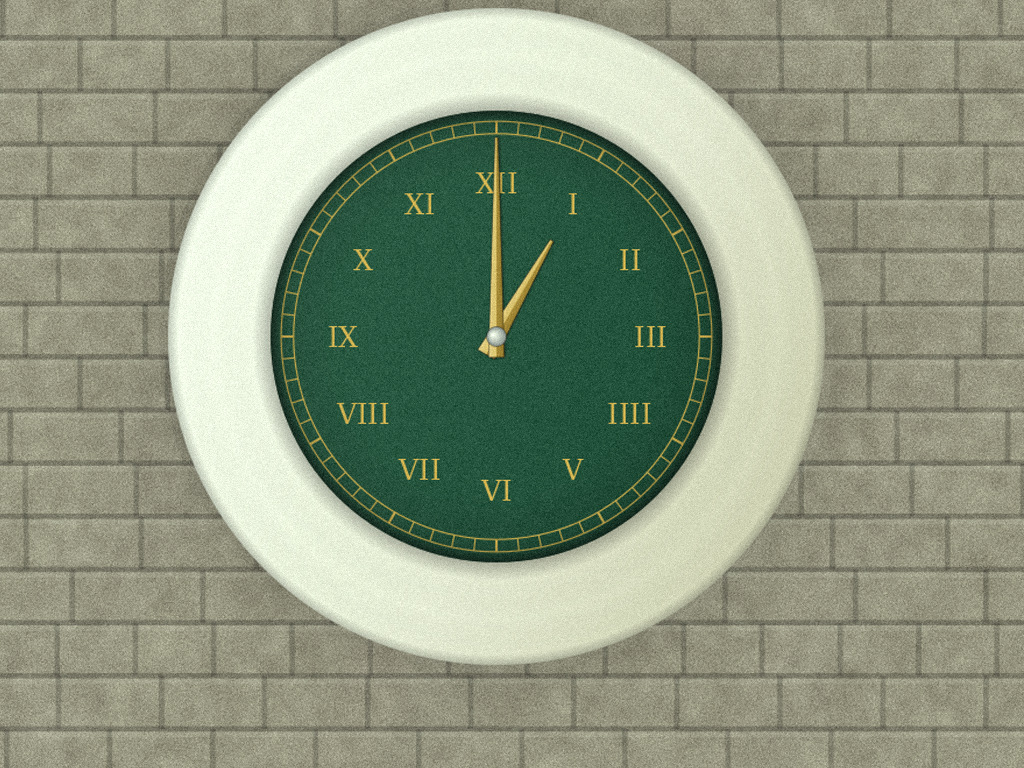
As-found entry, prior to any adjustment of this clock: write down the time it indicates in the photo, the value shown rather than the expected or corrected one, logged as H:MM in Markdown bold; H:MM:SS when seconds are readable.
**1:00**
